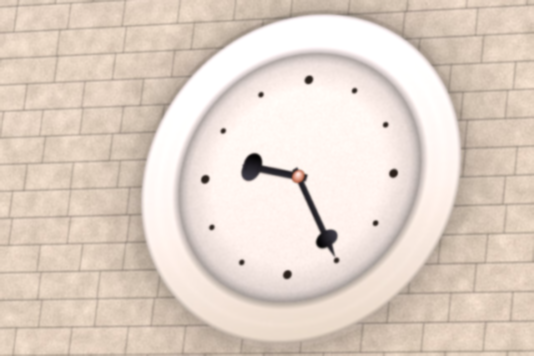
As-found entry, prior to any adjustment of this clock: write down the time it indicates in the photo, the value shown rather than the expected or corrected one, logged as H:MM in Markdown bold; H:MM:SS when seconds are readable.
**9:25**
